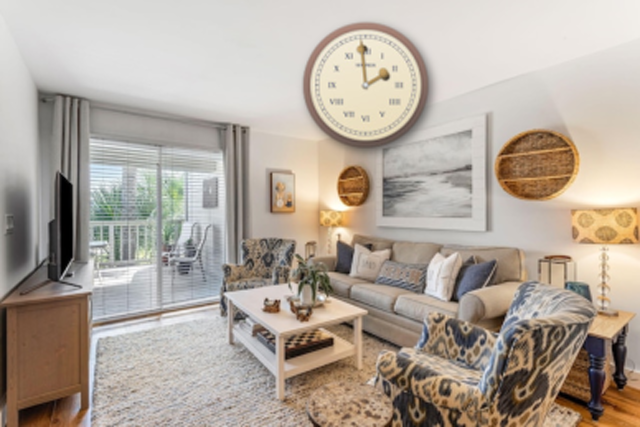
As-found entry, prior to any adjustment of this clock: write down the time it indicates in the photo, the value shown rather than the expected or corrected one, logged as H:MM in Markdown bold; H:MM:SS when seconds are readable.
**1:59**
